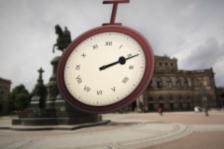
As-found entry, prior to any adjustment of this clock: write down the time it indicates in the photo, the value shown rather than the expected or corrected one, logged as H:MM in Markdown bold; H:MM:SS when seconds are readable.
**2:11**
